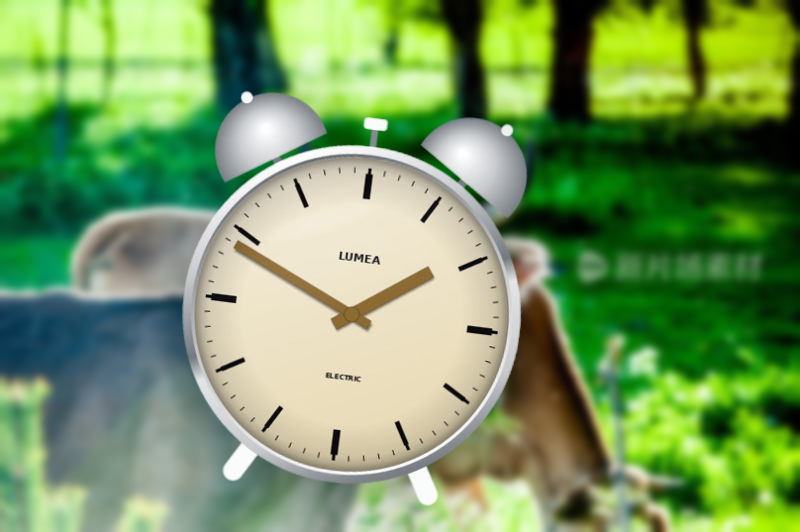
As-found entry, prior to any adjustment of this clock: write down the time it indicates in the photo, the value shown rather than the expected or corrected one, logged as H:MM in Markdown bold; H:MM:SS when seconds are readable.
**1:49**
